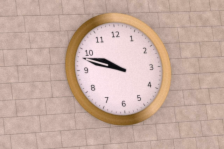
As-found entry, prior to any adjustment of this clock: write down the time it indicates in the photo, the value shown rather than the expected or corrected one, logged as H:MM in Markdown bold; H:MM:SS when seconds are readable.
**9:48**
